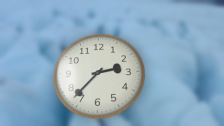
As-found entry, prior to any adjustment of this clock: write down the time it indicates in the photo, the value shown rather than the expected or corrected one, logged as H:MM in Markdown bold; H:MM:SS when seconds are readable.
**2:37**
